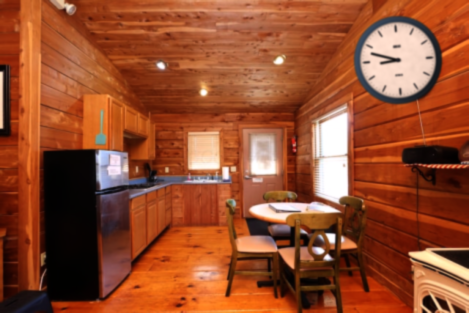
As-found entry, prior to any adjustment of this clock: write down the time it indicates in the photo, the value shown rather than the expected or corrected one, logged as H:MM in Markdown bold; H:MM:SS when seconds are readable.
**8:48**
